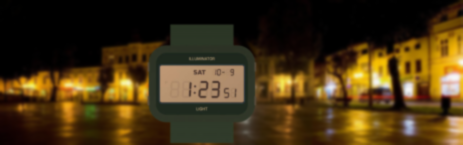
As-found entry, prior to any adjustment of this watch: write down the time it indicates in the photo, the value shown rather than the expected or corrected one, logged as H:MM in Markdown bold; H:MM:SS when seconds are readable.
**1:23:51**
